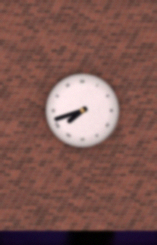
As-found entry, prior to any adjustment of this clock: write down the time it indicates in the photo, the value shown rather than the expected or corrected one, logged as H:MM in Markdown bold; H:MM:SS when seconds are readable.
**7:42**
